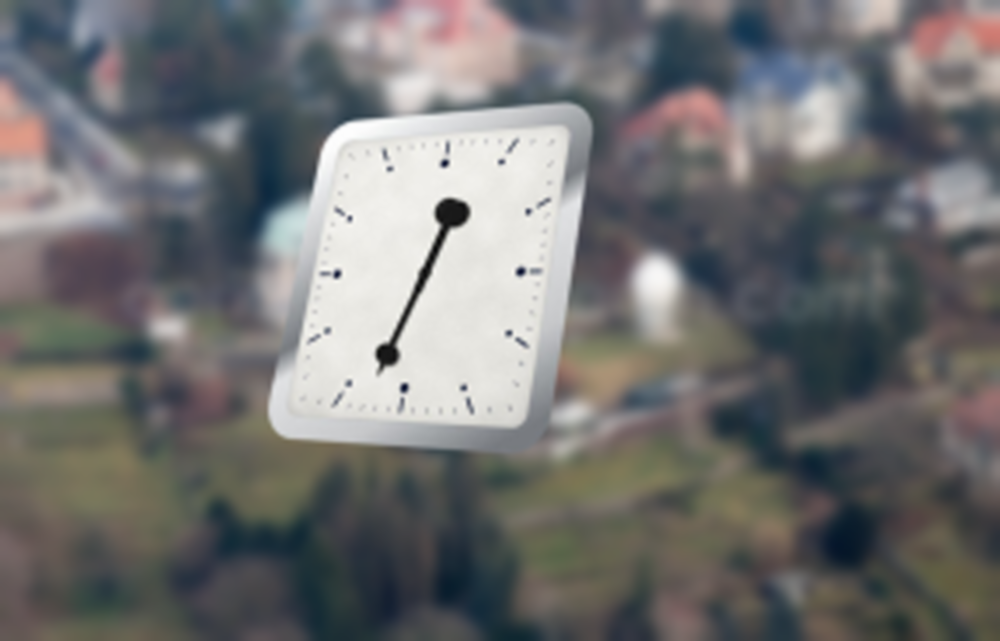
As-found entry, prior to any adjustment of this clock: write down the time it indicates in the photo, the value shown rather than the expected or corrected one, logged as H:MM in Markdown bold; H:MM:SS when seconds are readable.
**12:33**
